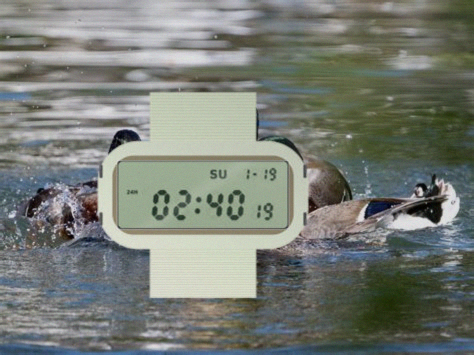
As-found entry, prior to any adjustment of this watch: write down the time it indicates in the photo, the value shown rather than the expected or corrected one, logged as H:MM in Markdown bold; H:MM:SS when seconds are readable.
**2:40:19**
